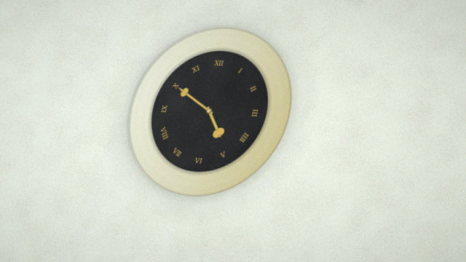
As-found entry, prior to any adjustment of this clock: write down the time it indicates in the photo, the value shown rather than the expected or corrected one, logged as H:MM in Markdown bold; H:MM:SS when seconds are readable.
**4:50**
